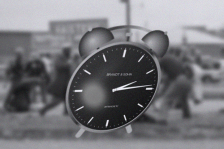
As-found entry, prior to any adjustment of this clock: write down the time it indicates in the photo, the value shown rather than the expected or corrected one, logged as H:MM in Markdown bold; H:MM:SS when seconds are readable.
**2:14**
